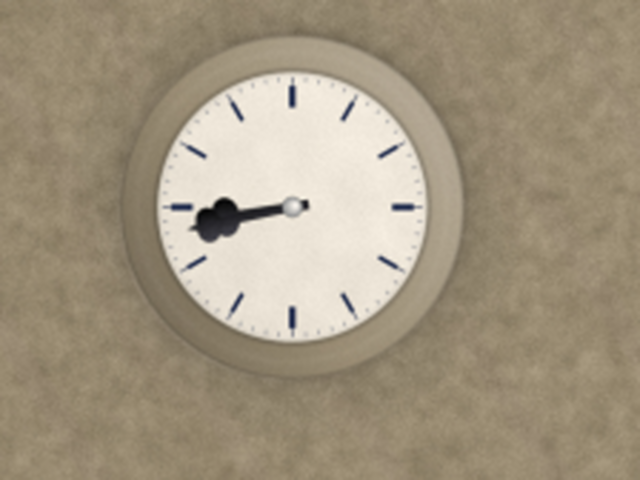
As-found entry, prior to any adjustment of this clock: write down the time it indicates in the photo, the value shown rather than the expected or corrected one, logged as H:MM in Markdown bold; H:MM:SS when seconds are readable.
**8:43**
